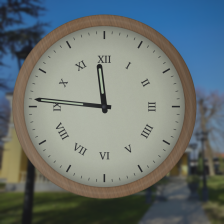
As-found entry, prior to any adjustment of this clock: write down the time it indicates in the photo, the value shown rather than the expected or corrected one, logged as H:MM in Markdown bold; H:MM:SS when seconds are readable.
**11:46**
